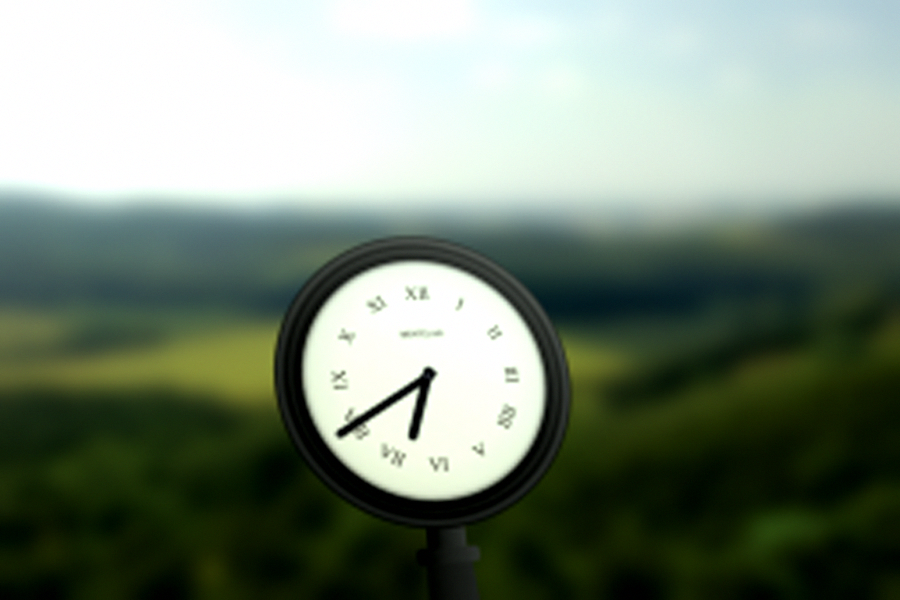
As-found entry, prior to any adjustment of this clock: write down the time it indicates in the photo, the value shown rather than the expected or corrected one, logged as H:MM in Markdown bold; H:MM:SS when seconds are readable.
**6:40**
